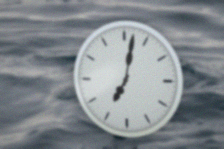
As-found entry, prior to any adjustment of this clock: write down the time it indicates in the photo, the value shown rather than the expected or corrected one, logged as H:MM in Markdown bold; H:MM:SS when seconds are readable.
**7:02**
